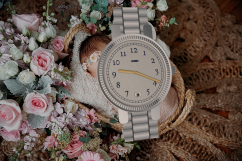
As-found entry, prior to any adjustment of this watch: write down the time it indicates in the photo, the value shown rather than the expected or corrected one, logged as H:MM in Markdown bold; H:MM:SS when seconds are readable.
**9:19**
